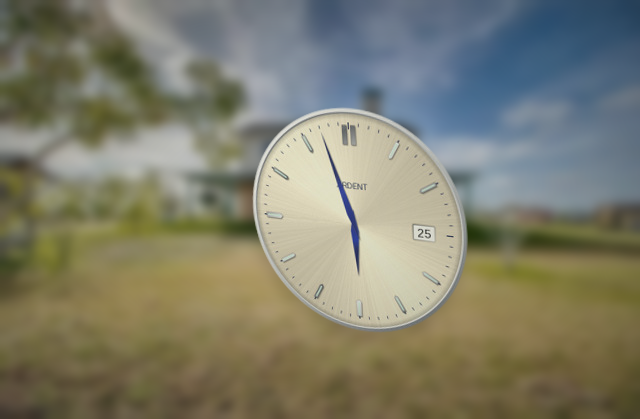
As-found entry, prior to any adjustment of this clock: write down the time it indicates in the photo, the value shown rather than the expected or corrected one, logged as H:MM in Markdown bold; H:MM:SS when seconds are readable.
**5:57**
